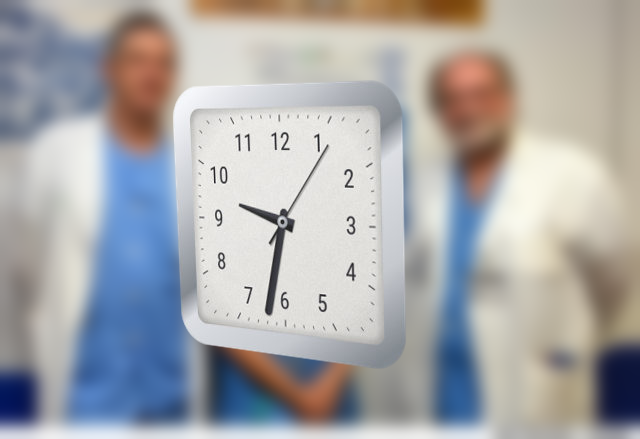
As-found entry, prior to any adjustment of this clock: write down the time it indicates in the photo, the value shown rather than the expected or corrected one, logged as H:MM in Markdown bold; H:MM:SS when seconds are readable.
**9:32:06**
